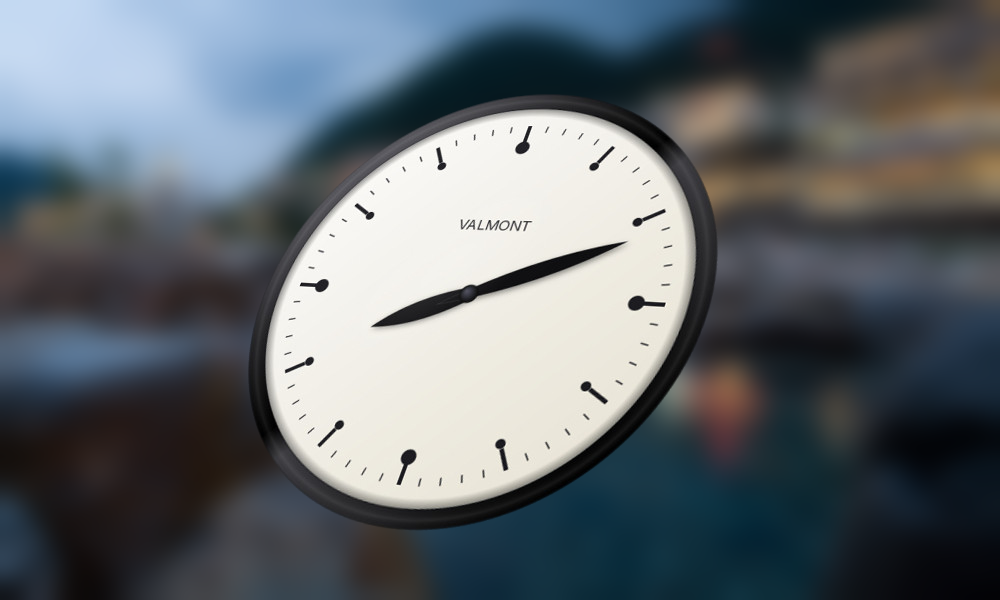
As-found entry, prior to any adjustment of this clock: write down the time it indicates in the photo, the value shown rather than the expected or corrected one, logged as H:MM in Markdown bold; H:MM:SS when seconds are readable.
**8:11**
